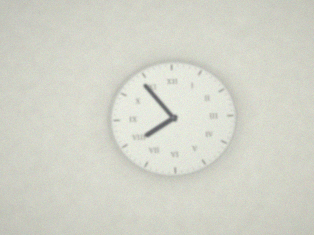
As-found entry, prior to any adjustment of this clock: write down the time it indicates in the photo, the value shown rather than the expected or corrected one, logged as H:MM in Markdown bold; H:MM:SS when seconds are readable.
**7:54**
